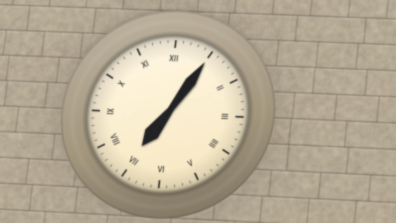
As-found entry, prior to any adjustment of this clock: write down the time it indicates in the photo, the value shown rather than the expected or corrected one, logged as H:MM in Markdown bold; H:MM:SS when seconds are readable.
**7:05**
